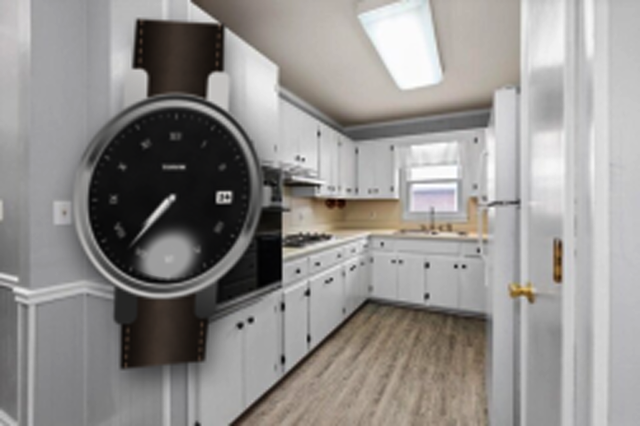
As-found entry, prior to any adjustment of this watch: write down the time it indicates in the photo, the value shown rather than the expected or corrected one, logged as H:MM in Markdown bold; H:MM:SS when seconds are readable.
**7:37**
